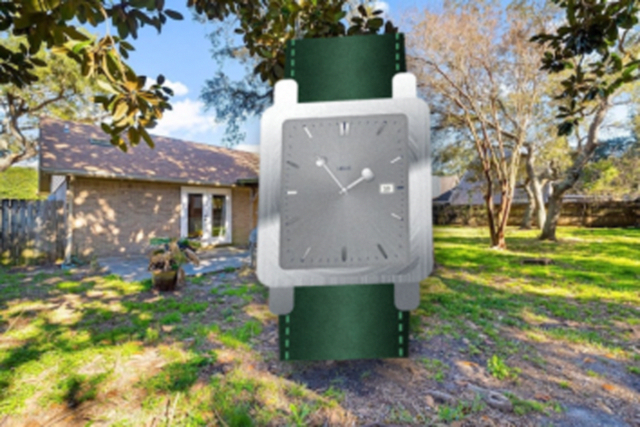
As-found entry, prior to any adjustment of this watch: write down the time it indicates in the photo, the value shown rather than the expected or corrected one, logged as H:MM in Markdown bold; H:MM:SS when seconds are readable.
**1:54**
